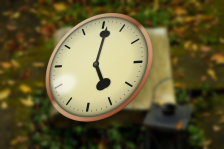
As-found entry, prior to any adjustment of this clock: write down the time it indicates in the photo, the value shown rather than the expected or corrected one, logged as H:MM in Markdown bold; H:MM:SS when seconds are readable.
**5:01**
